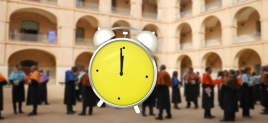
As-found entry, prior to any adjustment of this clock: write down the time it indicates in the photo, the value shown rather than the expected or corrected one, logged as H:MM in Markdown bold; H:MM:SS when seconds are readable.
**11:59**
